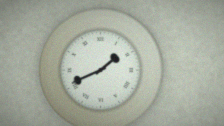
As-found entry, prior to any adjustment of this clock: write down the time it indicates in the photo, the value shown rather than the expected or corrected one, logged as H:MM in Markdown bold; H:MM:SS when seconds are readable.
**1:41**
